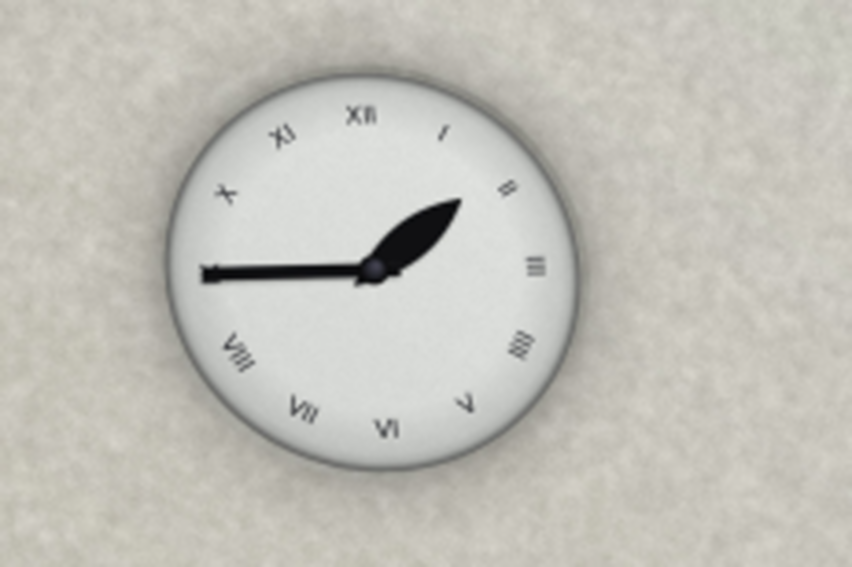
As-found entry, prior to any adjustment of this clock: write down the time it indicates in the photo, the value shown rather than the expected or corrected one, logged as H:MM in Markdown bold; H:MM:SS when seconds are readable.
**1:45**
